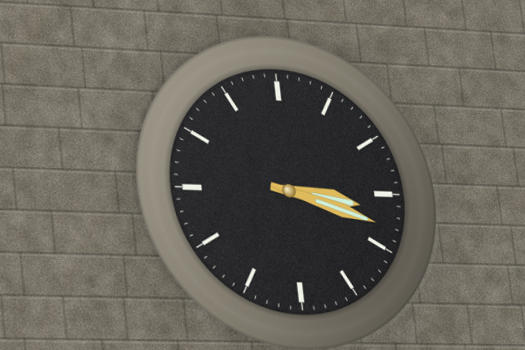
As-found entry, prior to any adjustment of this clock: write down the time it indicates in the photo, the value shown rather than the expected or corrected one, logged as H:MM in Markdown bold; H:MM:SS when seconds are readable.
**3:18**
